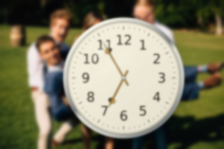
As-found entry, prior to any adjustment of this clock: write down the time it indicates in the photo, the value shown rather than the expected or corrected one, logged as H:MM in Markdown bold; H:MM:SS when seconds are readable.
**6:55**
